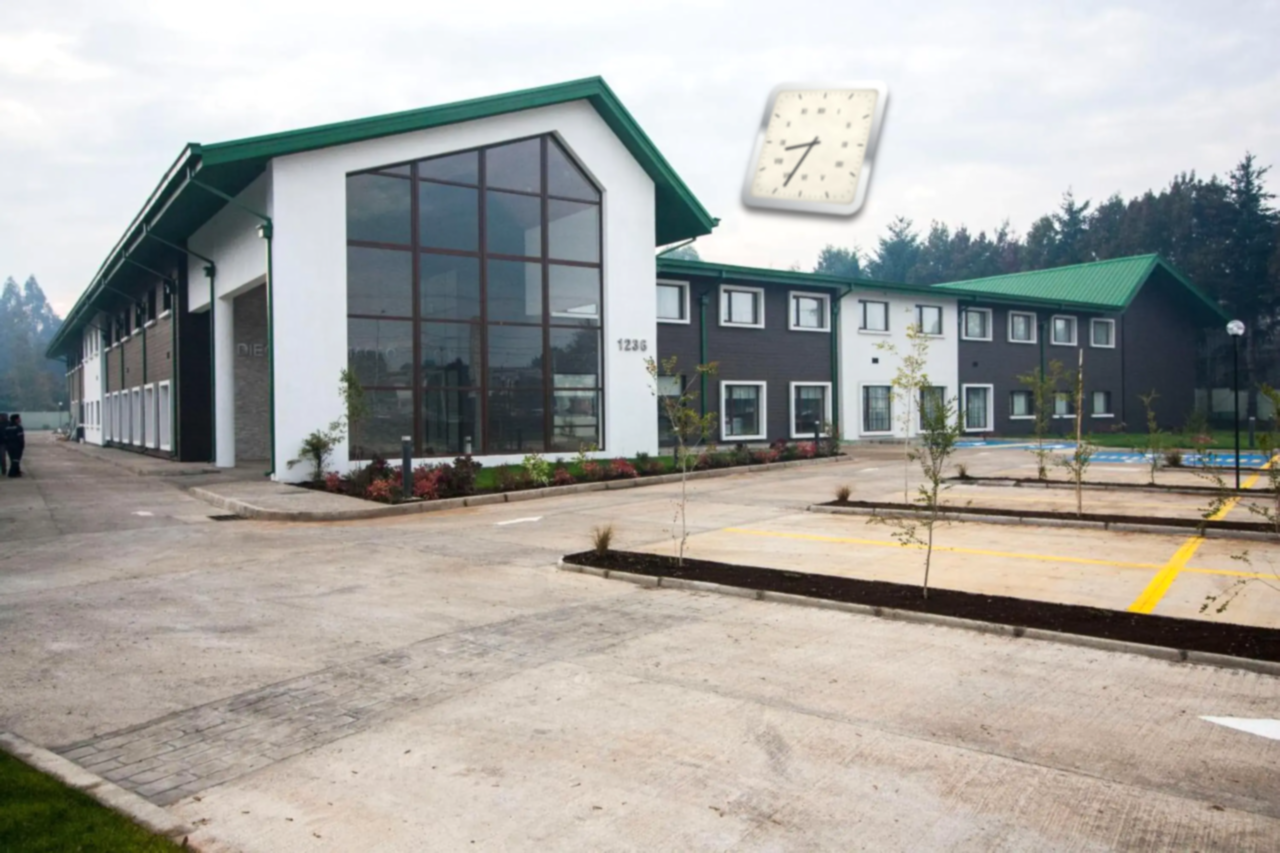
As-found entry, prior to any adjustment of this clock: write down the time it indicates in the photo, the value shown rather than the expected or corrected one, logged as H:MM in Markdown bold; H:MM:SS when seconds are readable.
**8:34**
